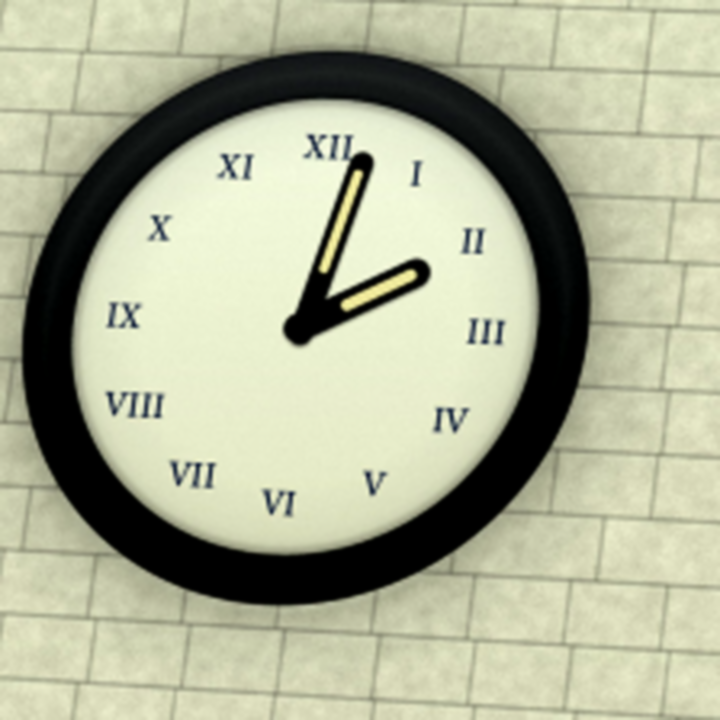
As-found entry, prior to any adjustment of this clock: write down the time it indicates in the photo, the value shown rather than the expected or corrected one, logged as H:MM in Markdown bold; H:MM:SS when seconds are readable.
**2:02**
